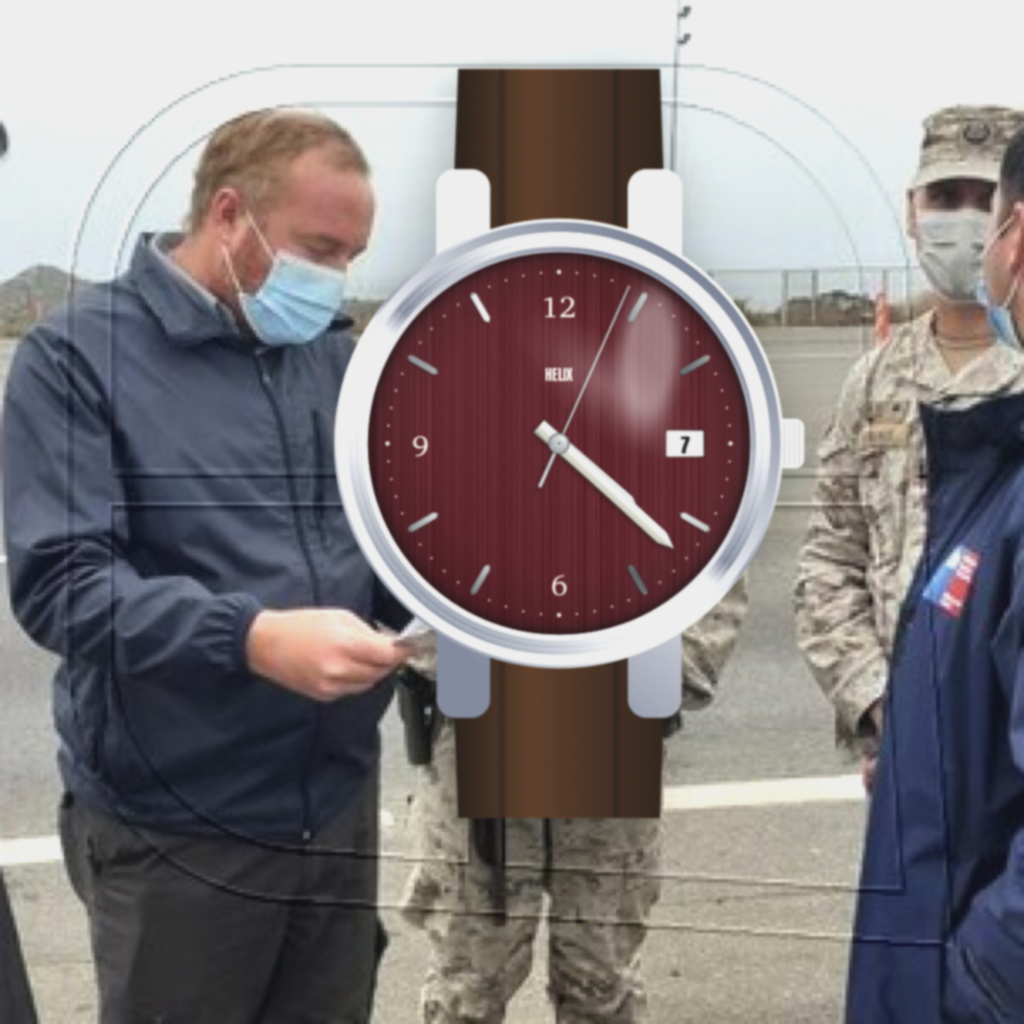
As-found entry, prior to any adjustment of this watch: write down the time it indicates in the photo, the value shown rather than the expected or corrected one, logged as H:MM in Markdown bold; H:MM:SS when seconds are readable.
**4:22:04**
